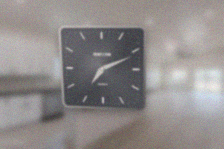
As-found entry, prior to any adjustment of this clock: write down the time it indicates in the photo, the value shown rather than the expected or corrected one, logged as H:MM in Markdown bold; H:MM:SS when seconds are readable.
**7:11**
